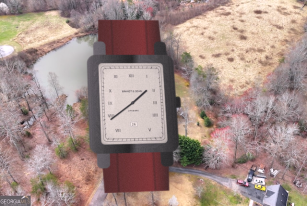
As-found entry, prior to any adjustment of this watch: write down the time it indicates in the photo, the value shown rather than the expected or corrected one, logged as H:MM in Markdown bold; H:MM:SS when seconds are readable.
**1:39**
